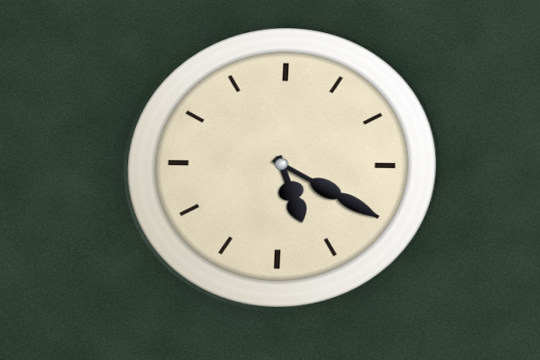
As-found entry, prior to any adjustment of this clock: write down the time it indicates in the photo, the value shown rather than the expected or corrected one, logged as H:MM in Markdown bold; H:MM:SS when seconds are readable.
**5:20**
